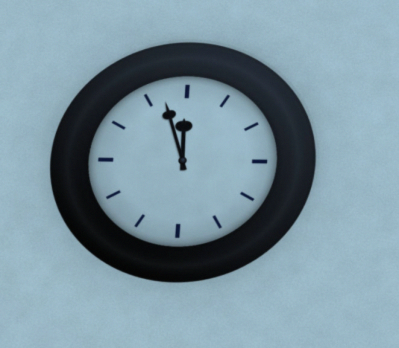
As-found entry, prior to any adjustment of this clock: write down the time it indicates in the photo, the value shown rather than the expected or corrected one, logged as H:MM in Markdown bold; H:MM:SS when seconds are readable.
**11:57**
